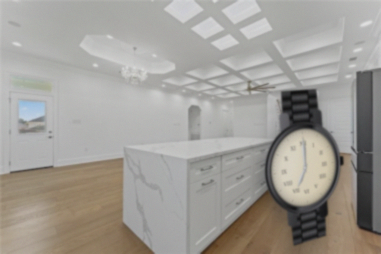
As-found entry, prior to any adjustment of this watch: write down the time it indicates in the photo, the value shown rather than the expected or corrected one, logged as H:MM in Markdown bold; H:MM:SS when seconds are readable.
**7:00**
